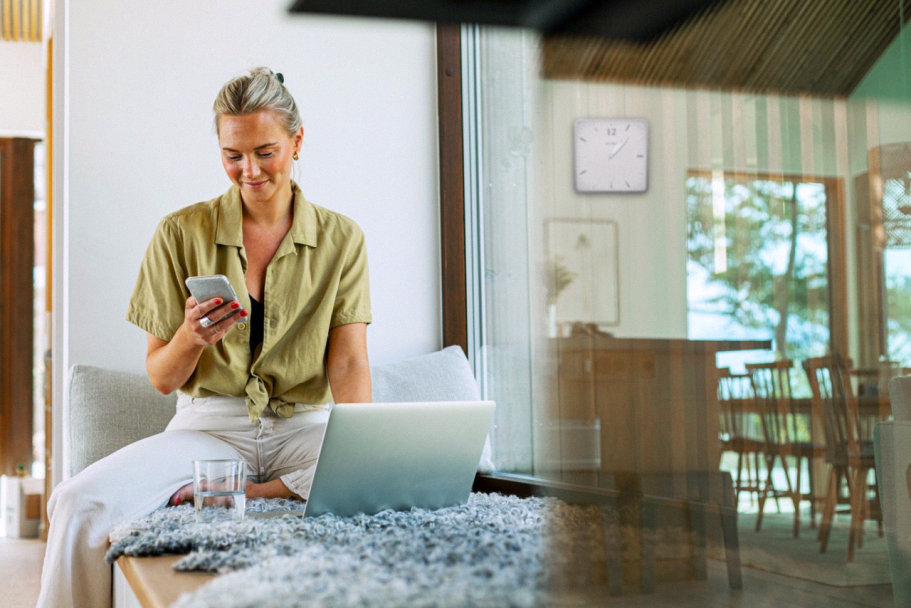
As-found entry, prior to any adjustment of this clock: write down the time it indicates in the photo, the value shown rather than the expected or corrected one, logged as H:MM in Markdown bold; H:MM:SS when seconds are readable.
**1:07**
